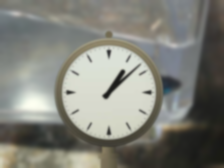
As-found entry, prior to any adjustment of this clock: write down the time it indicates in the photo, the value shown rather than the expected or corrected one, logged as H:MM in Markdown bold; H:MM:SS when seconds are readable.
**1:08**
